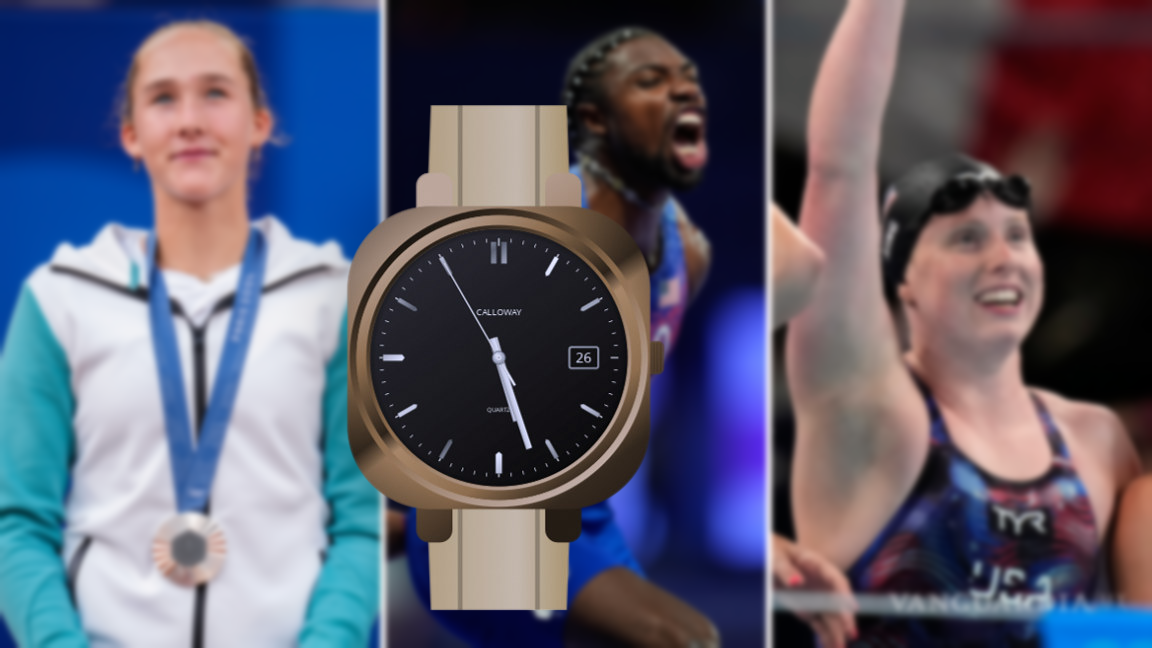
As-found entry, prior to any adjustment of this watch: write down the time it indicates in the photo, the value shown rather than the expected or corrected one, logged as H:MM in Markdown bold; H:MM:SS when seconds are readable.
**5:26:55**
